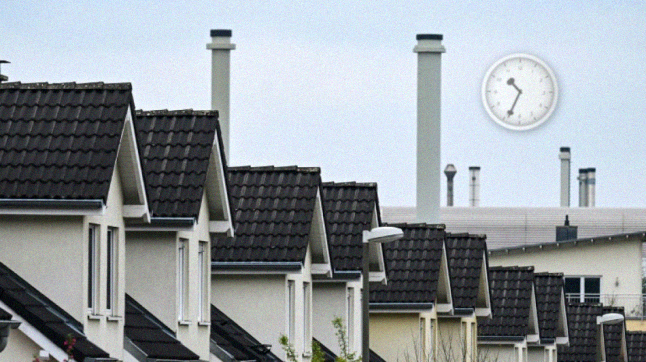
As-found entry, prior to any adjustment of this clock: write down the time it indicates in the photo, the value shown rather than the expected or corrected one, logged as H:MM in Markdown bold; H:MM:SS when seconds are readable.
**10:34**
